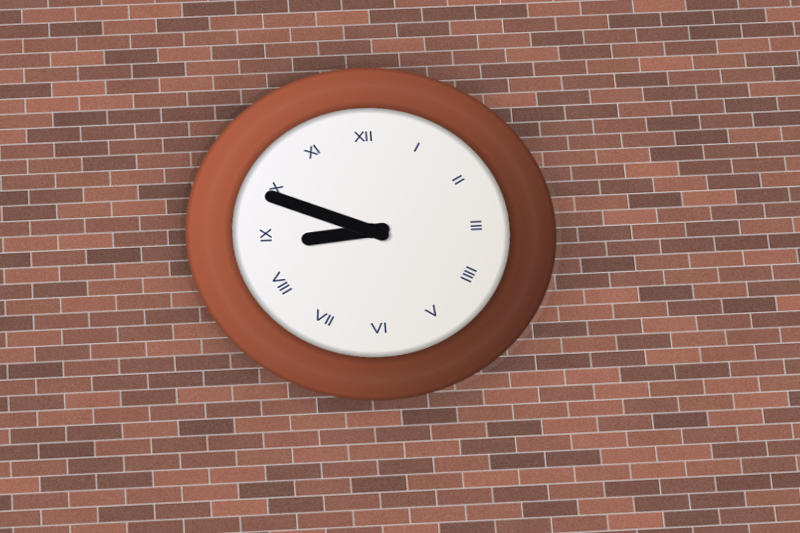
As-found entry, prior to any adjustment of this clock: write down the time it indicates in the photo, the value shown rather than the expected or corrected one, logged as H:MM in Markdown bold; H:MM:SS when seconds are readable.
**8:49**
